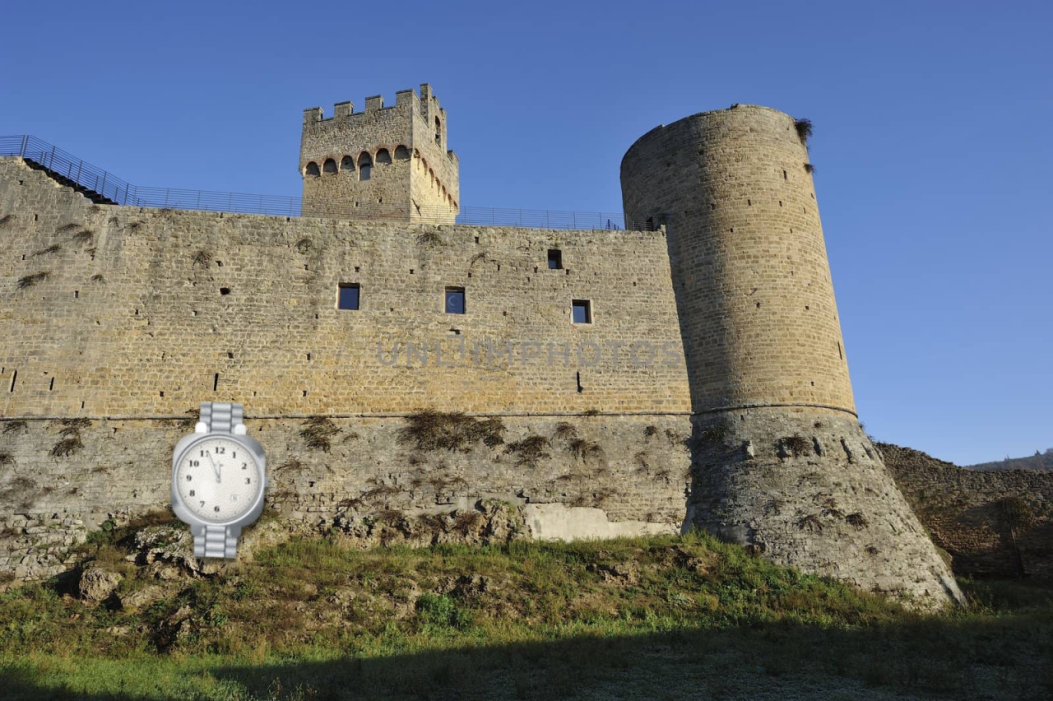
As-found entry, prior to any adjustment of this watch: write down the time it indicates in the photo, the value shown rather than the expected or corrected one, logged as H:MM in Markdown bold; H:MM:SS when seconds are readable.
**11:56**
